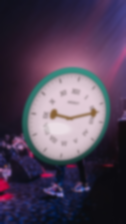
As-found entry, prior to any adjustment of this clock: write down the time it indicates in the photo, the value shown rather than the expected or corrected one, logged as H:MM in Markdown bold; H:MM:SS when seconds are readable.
**9:12**
